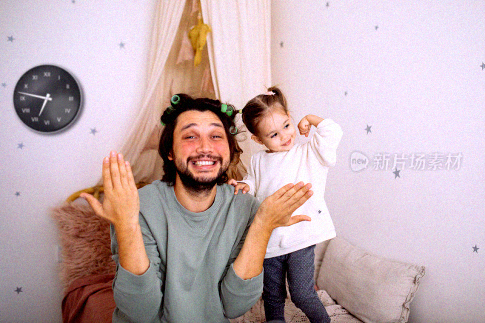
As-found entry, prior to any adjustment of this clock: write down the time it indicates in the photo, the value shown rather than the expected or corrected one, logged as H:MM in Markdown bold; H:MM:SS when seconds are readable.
**6:47**
